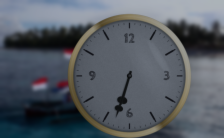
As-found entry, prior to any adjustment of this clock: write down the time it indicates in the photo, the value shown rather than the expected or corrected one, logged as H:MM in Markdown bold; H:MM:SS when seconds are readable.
**6:33**
